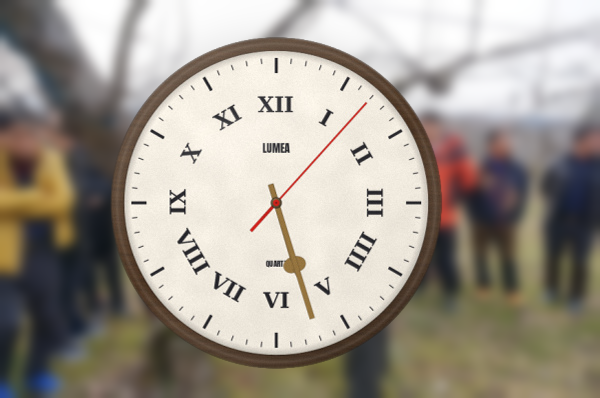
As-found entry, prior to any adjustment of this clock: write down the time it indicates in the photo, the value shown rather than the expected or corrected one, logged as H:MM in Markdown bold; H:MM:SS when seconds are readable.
**5:27:07**
